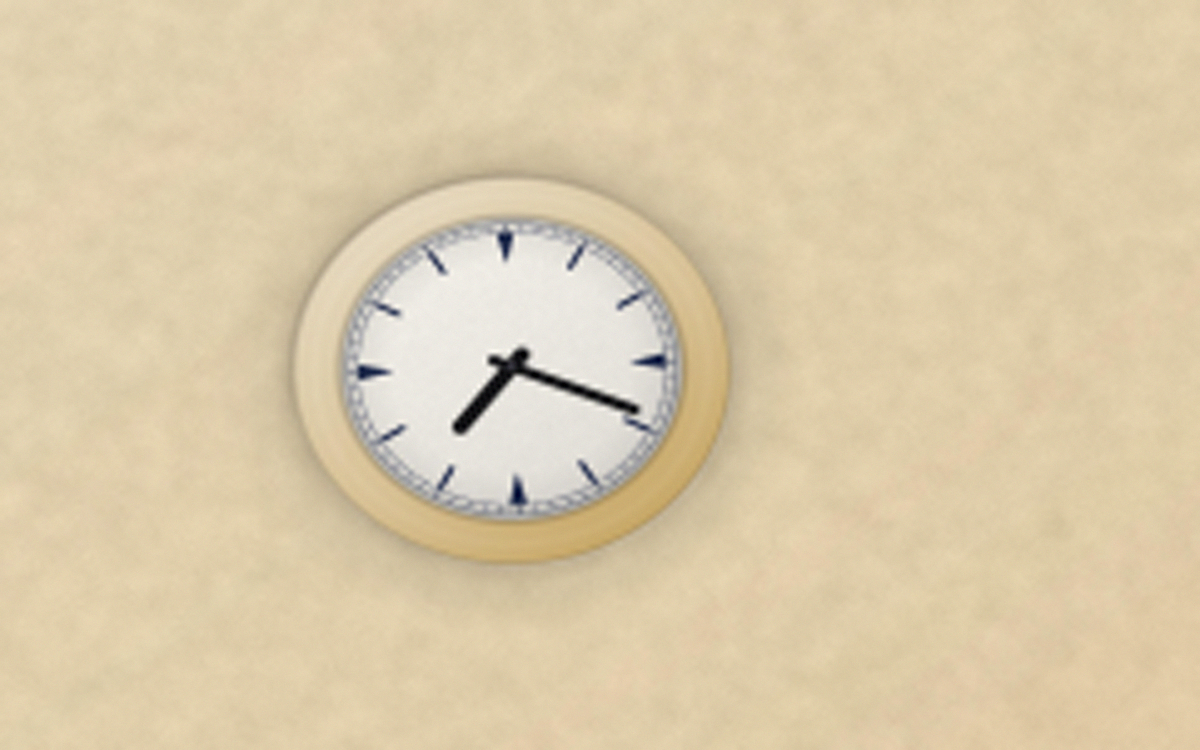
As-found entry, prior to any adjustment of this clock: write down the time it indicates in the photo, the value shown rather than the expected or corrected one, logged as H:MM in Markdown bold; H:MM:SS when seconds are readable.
**7:19**
